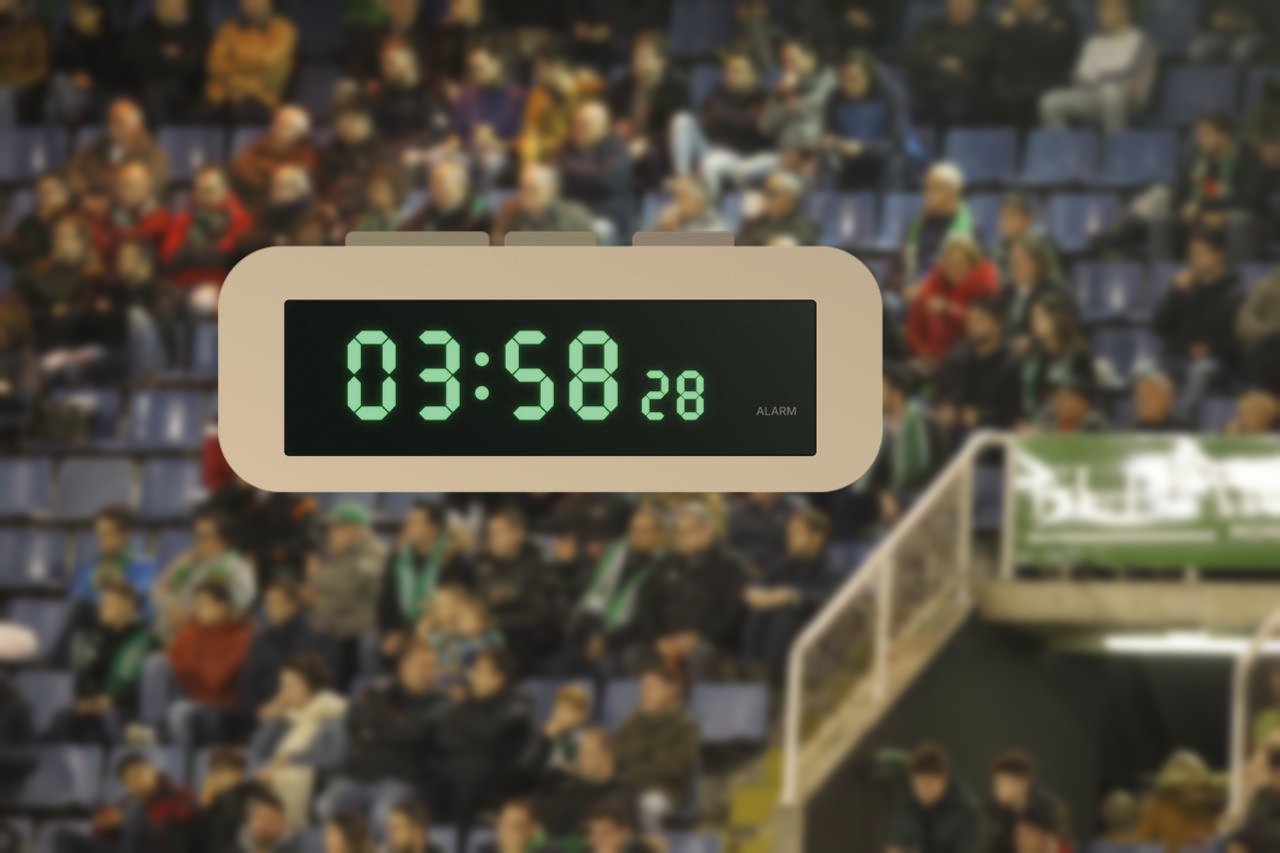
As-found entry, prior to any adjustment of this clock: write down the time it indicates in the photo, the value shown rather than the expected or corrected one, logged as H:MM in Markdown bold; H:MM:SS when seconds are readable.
**3:58:28**
